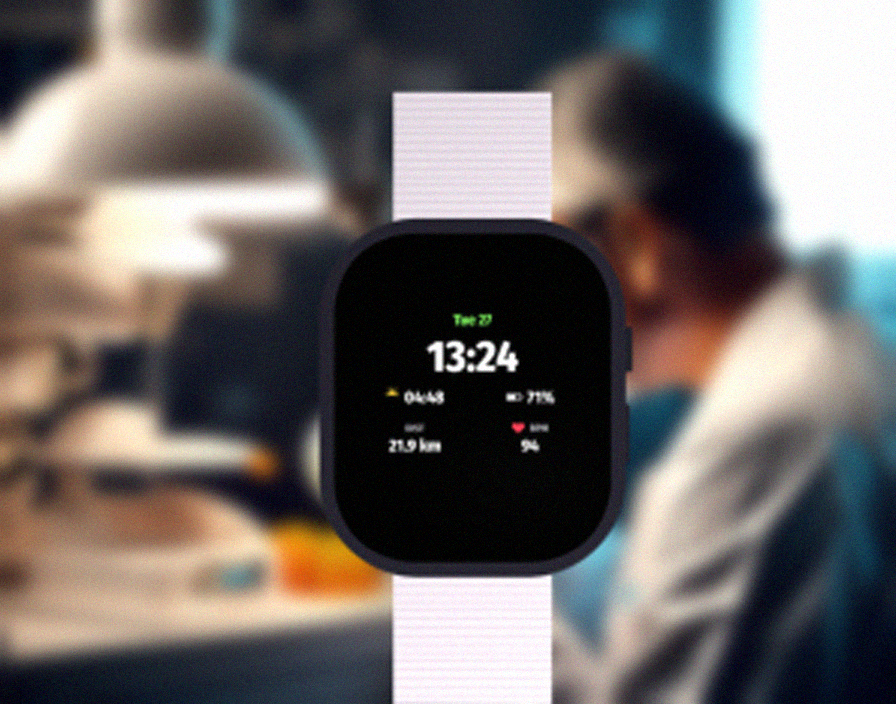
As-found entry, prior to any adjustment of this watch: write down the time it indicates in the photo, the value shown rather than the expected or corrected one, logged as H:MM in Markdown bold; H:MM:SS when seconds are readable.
**13:24**
